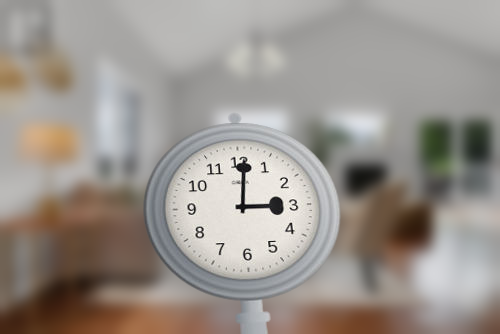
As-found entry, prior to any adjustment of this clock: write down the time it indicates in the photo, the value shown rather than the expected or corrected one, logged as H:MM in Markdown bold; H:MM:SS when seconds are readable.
**3:01**
